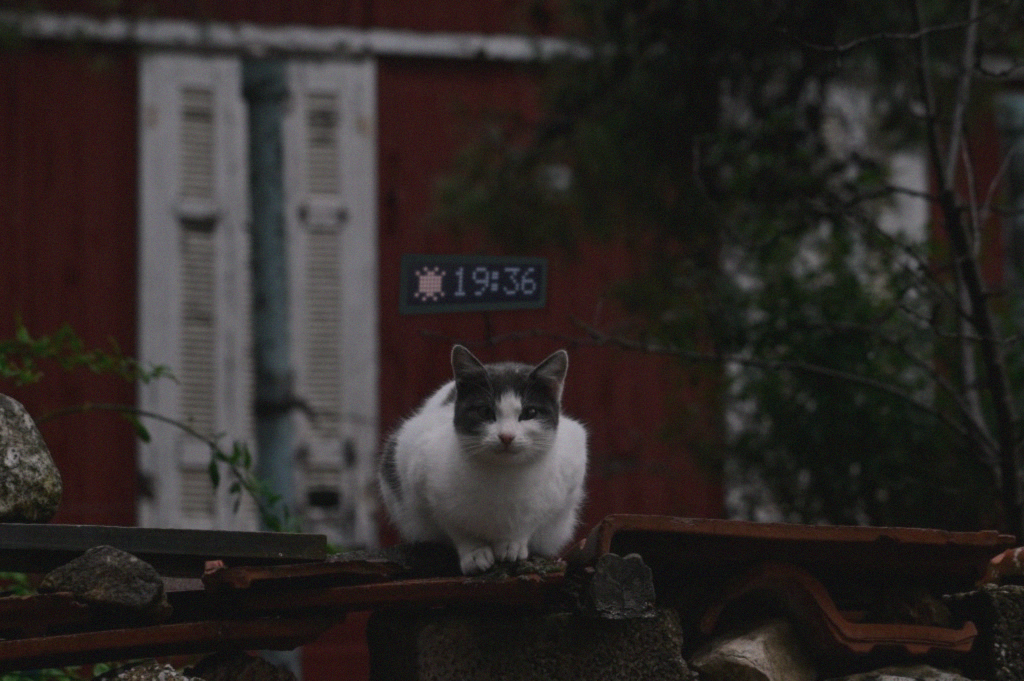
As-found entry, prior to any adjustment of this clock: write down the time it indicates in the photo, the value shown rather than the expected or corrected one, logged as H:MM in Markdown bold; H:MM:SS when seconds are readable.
**19:36**
